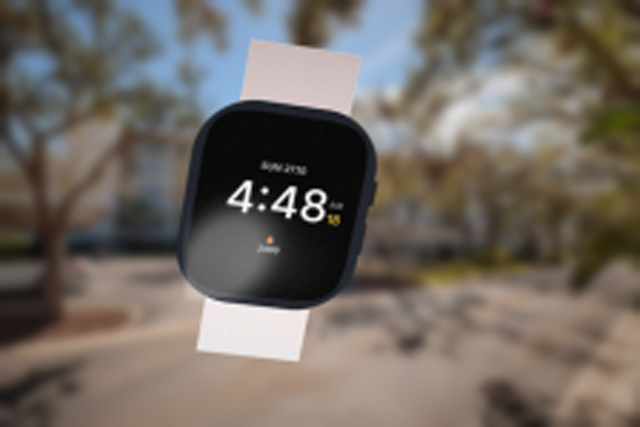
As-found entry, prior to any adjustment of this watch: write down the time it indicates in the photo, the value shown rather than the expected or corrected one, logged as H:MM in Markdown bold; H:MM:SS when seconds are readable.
**4:48**
